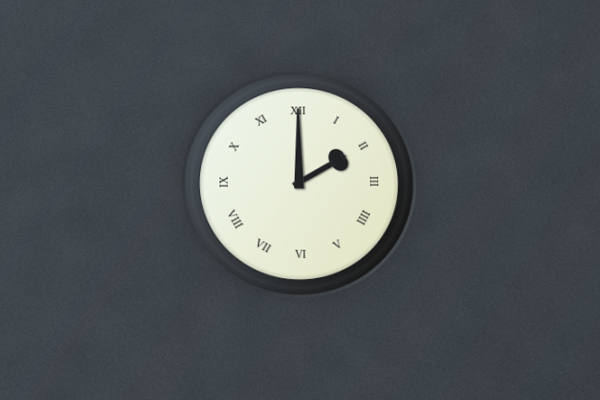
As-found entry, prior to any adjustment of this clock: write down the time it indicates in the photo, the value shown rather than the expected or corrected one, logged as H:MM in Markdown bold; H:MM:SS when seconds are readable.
**2:00**
